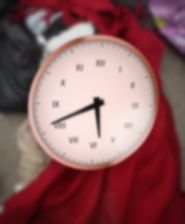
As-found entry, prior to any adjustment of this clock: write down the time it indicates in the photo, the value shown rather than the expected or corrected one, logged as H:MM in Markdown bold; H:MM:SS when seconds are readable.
**5:41**
